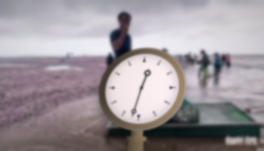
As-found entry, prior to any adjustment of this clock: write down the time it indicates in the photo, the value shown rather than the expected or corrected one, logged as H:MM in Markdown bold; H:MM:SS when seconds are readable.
**12:32**
